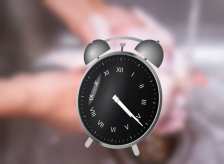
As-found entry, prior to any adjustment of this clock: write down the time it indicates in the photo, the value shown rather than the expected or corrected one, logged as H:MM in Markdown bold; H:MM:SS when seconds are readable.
**4:21**
